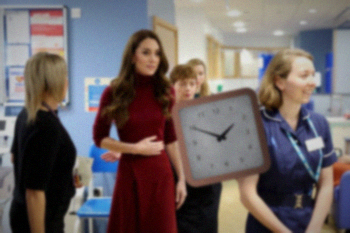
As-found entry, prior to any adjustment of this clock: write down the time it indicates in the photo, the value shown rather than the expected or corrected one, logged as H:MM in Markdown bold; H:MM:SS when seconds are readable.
**1:50**
